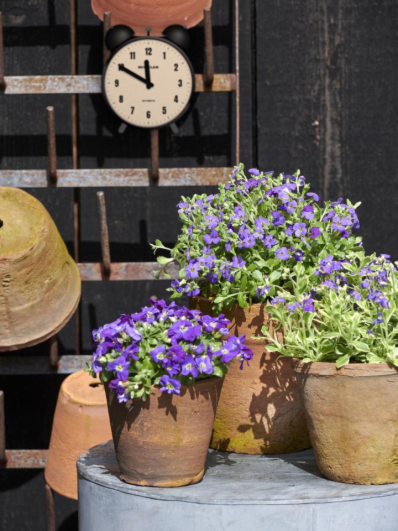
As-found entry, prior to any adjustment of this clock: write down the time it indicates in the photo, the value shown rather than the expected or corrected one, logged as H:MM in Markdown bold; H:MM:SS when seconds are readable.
**11:50**
